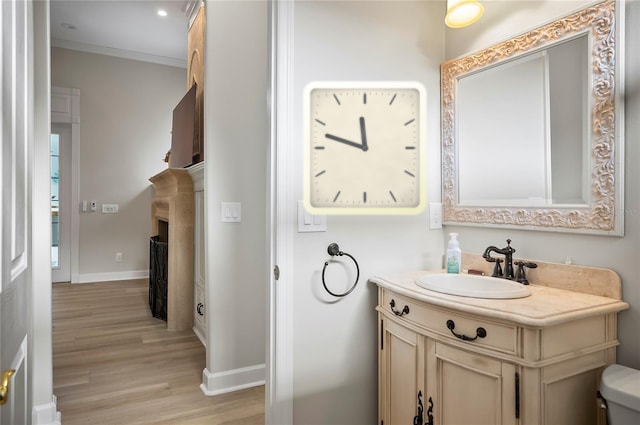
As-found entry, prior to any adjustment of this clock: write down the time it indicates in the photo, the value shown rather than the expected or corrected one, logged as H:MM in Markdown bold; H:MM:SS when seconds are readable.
**11:48**
